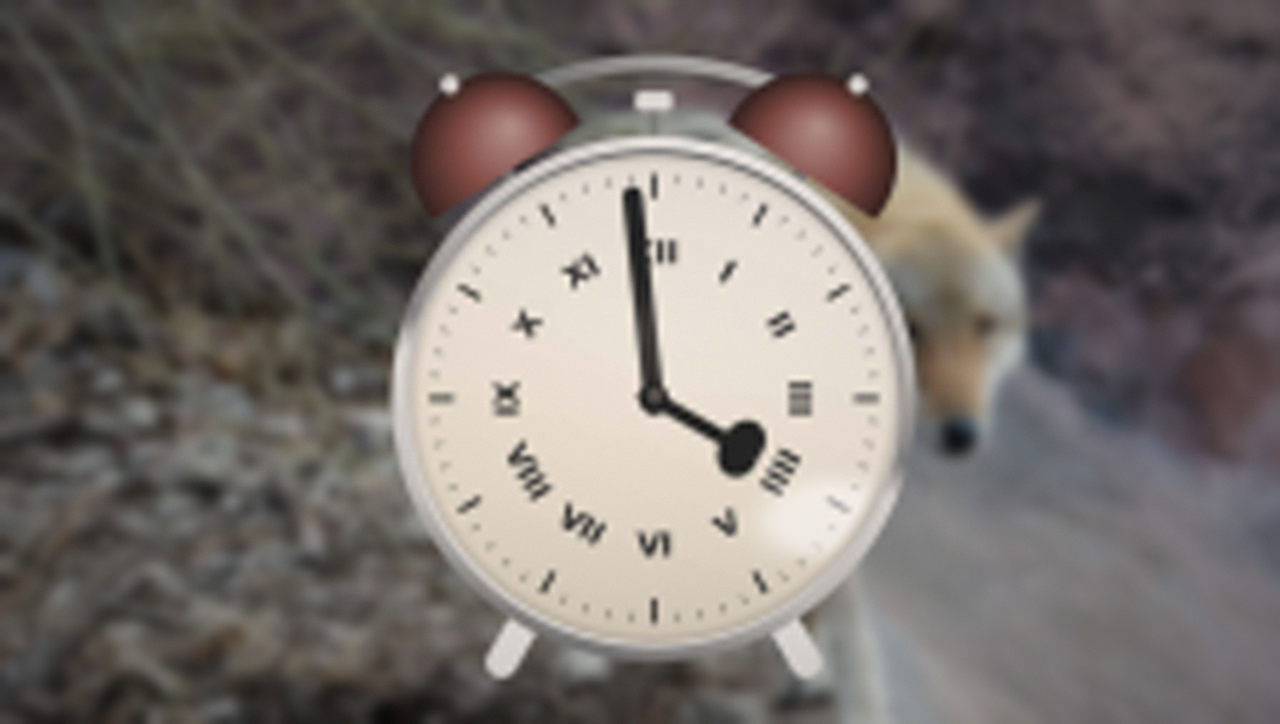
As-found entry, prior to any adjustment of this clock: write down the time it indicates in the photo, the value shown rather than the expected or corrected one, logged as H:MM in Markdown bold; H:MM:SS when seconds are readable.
**3:59**
